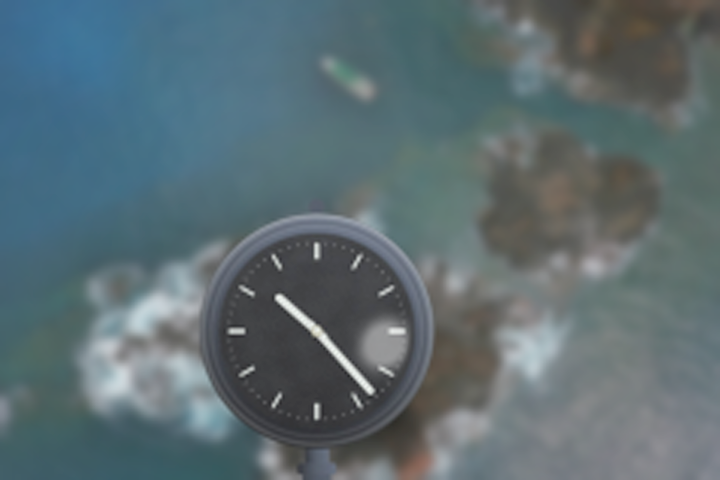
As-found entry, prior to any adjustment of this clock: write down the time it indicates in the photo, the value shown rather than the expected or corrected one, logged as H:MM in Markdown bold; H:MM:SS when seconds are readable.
**10:23**
